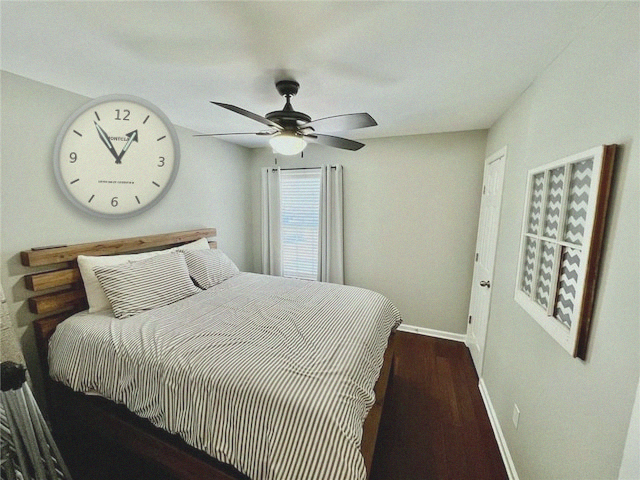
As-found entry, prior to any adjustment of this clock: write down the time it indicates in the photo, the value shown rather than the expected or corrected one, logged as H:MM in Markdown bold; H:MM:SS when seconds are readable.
**12:54**
